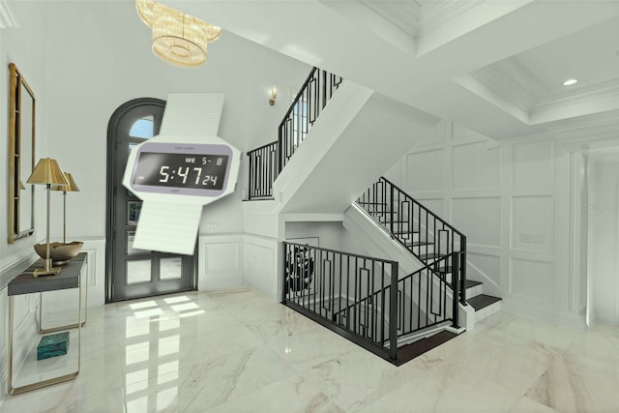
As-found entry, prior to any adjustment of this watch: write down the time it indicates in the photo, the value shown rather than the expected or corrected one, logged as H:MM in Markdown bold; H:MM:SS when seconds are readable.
**5:47:24**
